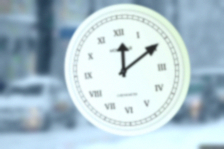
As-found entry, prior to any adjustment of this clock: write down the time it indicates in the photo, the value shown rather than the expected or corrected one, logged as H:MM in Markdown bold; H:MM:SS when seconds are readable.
**12:10**
